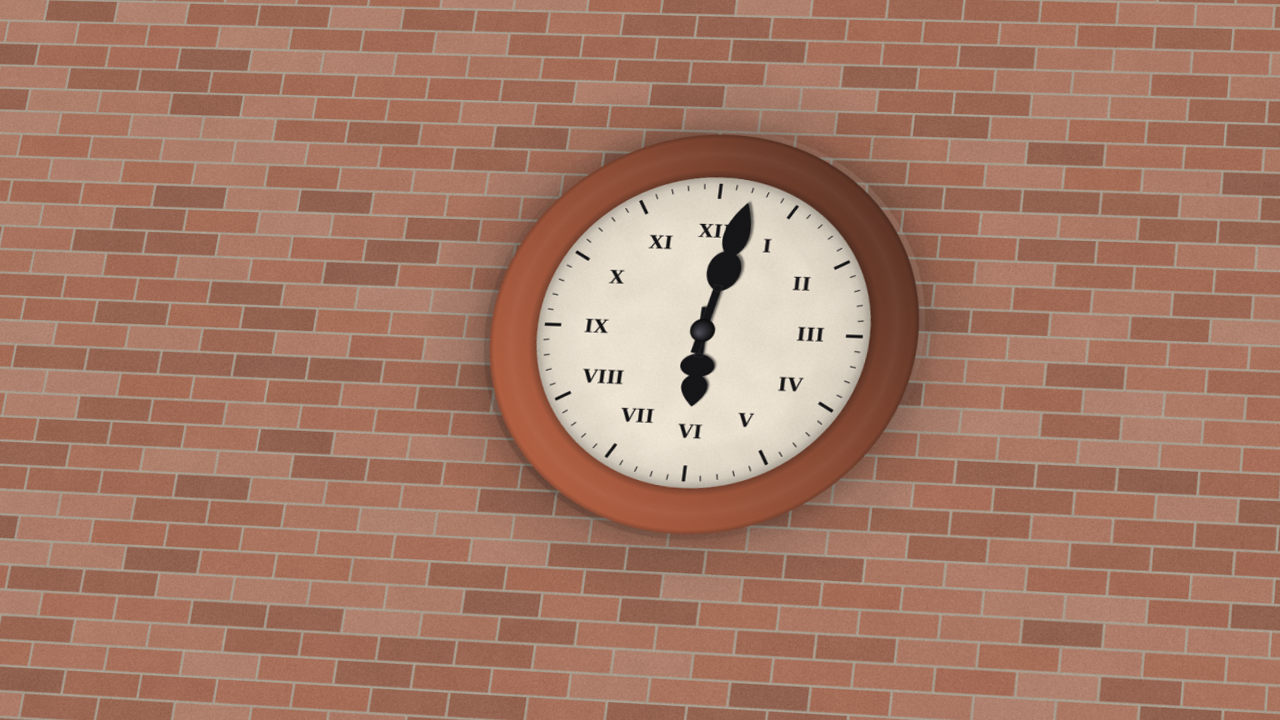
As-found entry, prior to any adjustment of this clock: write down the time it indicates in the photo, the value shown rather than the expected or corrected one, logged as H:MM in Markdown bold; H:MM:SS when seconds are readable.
**6:02**
